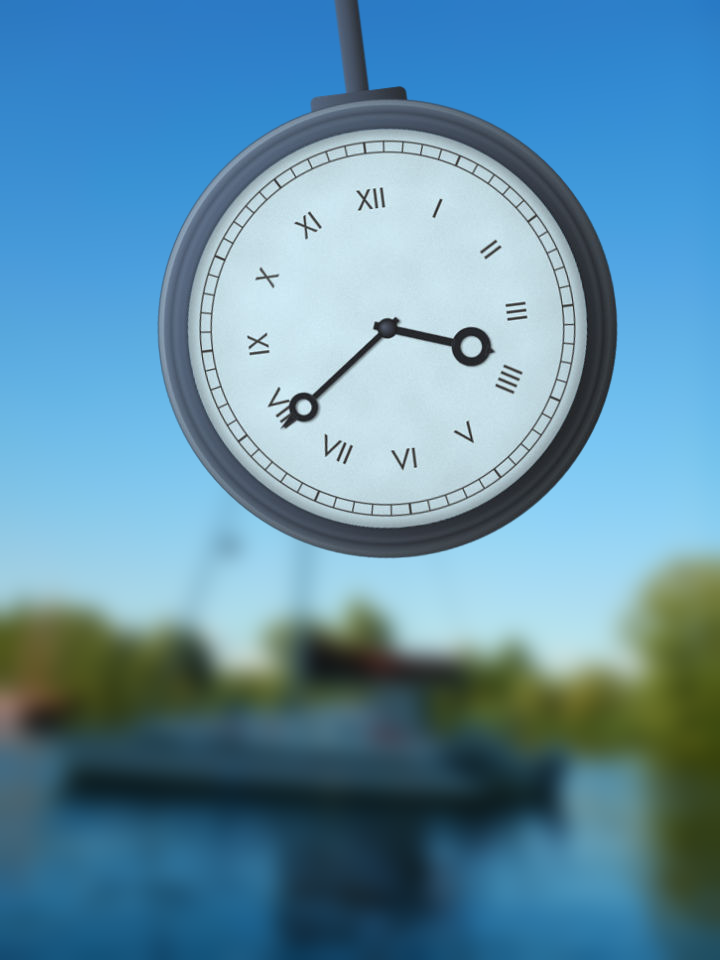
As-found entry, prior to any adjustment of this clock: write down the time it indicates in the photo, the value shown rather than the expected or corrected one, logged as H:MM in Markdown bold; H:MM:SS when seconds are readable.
**3:39**
